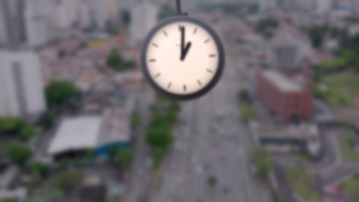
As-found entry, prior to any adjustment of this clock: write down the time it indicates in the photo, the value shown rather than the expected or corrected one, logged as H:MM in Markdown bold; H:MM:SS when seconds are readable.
**1:01**
